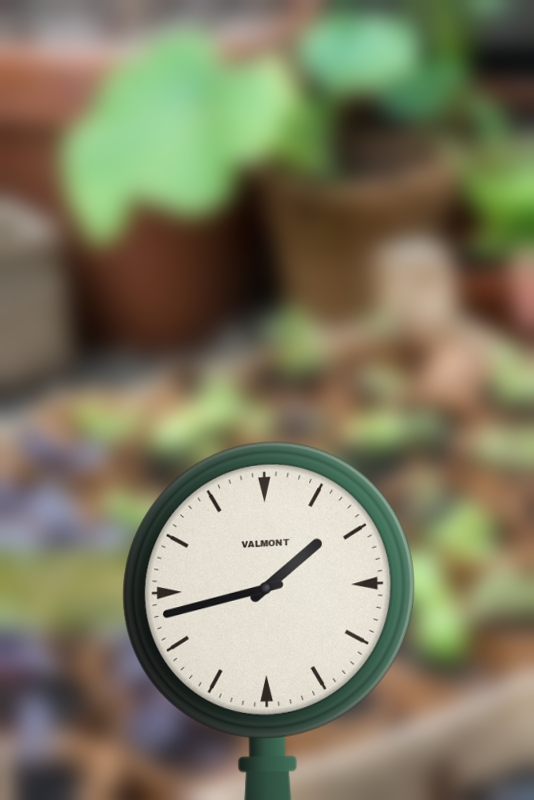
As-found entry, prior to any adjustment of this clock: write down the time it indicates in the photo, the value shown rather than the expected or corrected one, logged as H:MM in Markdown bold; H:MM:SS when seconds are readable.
**1:43**
